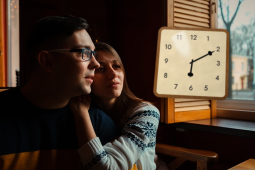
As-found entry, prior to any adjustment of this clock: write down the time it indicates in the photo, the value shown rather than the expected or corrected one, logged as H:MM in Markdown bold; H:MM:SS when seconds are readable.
**6:10**
